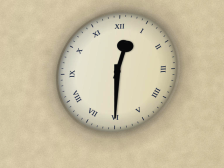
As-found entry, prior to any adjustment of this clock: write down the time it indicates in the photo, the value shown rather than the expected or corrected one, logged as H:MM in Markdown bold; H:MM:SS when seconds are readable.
**12:30**
